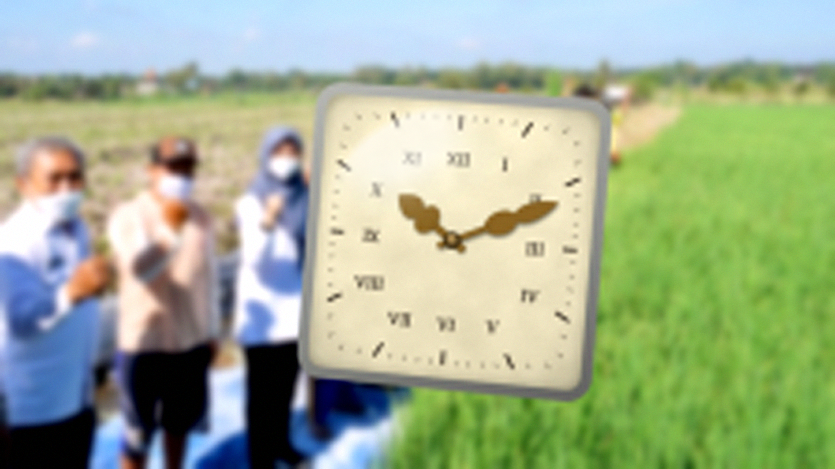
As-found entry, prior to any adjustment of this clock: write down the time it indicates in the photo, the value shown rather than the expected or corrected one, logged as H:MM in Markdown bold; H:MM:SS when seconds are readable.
**10:11**
